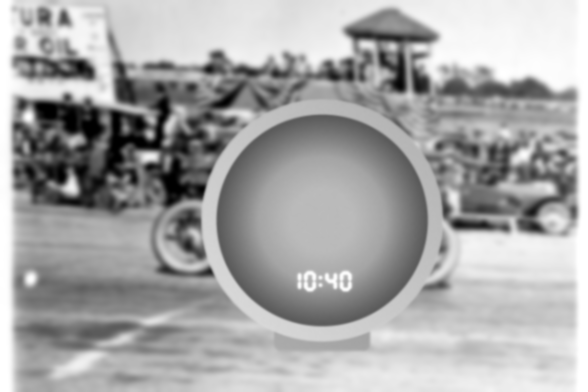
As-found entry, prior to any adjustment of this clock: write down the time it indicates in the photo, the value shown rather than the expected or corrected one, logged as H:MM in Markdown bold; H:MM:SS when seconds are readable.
**10:40**
